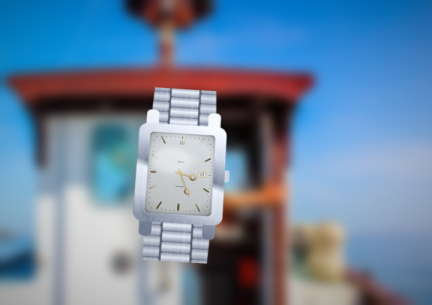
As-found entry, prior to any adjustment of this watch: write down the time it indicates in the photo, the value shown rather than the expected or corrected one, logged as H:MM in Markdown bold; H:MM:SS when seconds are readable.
**3:26**
